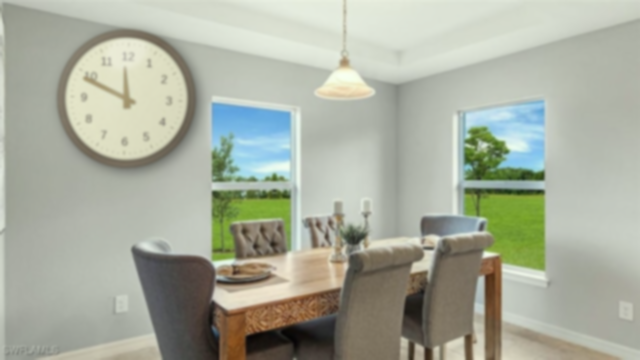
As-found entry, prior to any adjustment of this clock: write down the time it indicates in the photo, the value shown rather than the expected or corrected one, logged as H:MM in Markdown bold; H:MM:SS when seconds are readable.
**11:49**
